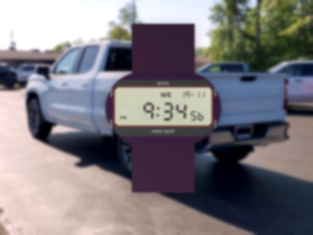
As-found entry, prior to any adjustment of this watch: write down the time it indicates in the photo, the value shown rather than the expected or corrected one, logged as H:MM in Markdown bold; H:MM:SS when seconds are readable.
**9:34**
